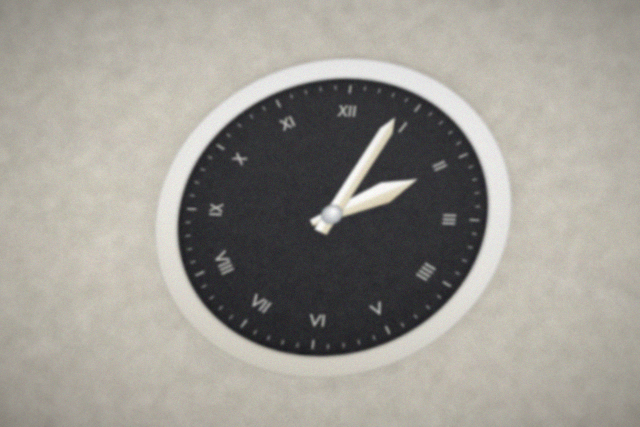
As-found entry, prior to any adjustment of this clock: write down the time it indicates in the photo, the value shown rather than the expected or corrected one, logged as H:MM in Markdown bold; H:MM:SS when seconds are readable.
**2:04**
